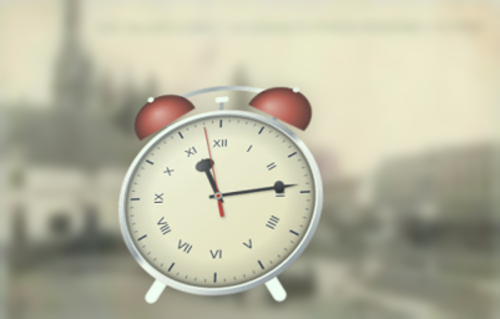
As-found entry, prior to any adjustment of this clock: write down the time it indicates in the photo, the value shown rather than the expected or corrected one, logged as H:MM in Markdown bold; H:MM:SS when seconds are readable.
**11:13:58**
